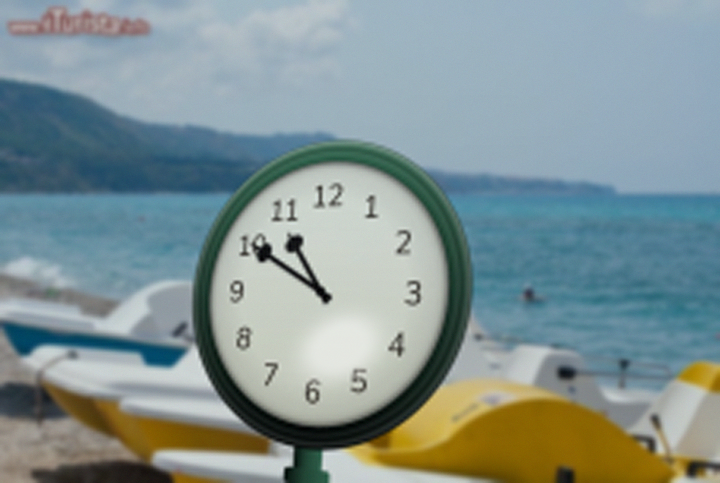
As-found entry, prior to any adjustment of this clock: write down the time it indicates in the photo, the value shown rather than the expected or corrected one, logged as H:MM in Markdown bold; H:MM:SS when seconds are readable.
**10:50**
